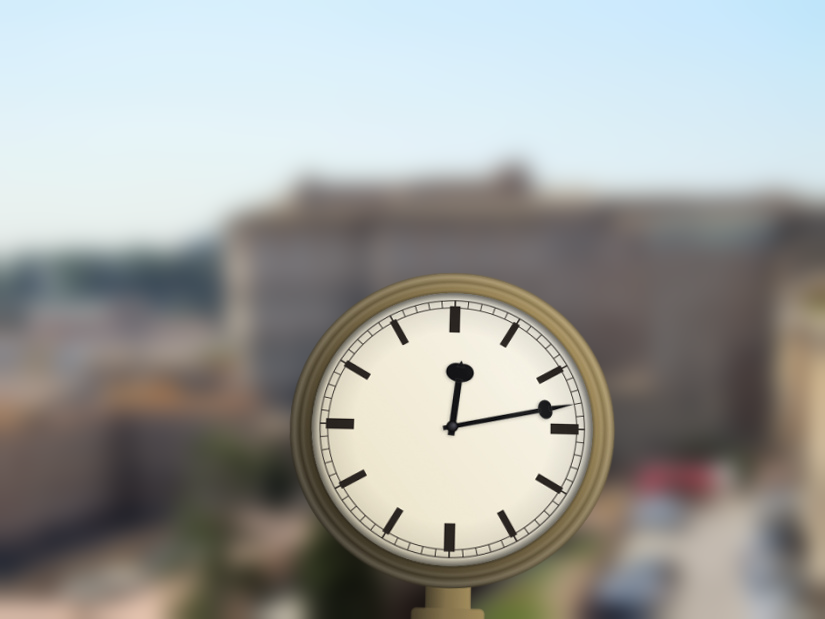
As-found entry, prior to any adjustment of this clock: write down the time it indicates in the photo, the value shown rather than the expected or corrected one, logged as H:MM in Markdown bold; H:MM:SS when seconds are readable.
**12:13**
